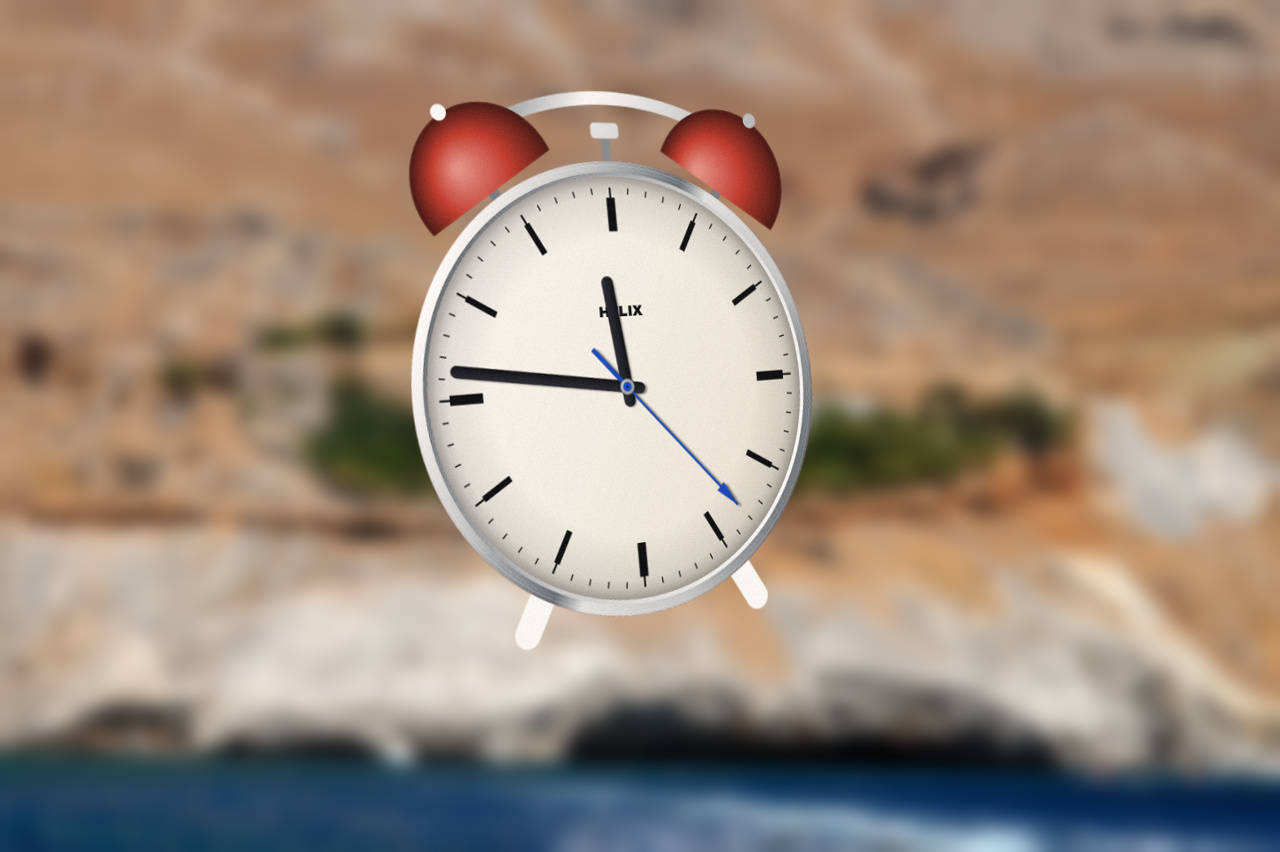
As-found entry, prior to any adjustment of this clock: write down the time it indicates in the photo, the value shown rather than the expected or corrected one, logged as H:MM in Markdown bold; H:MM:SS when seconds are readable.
**11:46:23**
